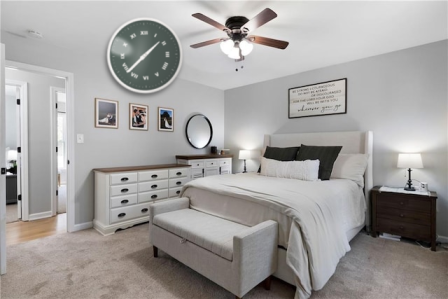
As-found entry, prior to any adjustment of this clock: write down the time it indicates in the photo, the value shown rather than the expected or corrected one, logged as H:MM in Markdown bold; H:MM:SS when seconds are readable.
**1:38**
